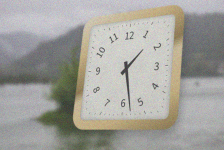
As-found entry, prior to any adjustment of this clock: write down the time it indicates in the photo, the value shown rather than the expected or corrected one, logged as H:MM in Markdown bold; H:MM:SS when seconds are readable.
**1:28**
